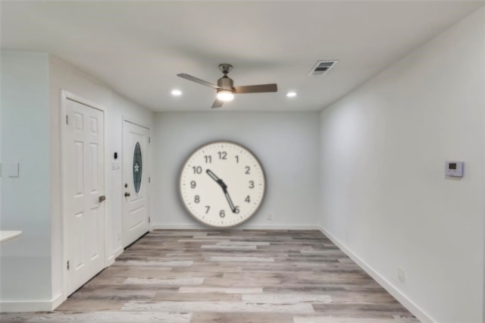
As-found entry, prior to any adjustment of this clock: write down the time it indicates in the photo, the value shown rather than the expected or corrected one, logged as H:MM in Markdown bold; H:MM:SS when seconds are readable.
**10:26**
